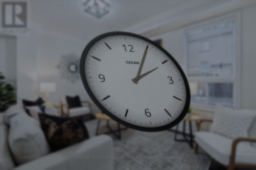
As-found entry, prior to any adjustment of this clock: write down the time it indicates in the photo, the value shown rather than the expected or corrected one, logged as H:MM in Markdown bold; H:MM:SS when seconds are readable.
**2:05**
